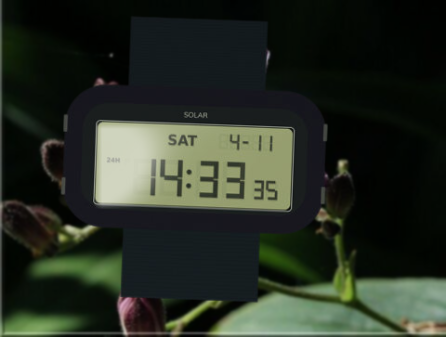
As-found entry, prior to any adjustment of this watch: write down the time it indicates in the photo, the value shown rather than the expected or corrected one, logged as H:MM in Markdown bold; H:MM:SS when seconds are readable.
**14:33:35**
